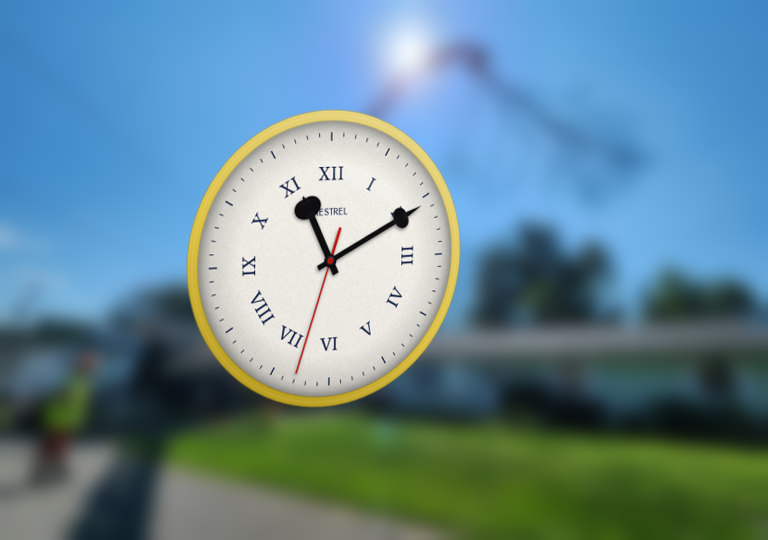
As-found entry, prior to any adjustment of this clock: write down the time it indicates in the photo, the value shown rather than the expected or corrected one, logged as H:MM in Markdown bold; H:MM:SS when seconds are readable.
**11:10:33**
